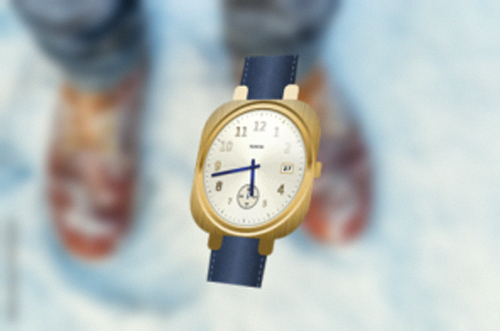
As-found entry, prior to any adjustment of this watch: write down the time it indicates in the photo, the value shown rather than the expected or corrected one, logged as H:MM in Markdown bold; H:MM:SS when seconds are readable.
**5:43**
